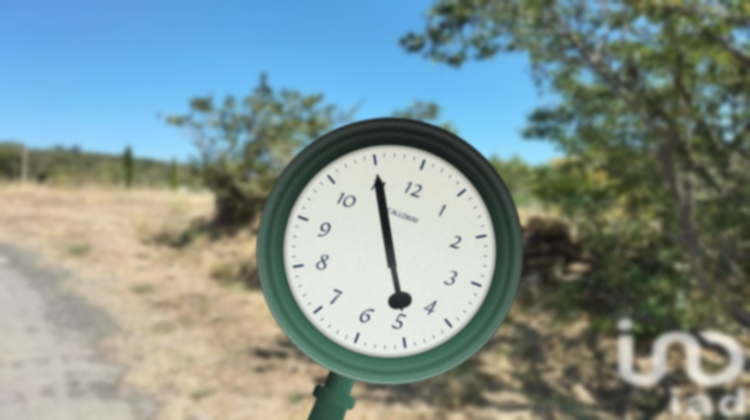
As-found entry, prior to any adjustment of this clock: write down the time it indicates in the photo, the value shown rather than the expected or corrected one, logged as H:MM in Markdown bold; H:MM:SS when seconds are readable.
**4:55**
